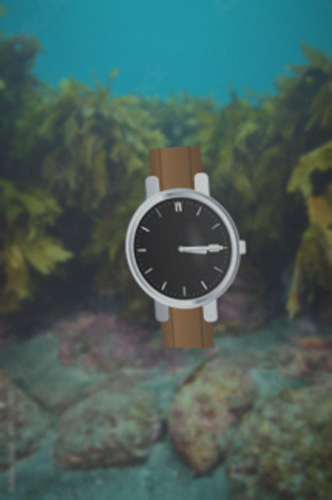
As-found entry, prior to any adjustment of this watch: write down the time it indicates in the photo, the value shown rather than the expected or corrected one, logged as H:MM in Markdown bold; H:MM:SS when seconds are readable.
**3:15**
